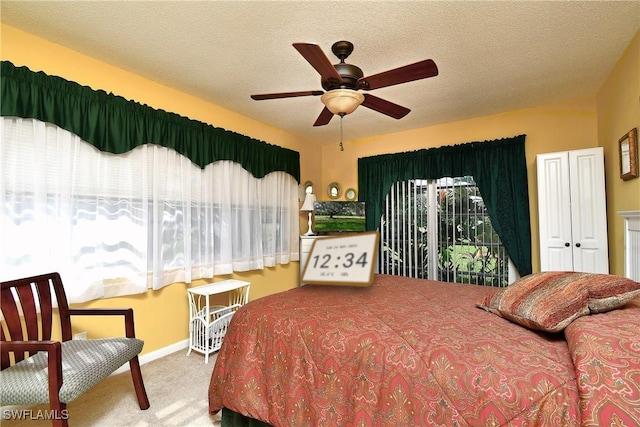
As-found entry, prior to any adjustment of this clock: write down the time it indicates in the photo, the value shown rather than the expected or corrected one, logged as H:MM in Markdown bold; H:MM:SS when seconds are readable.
**12:34**
